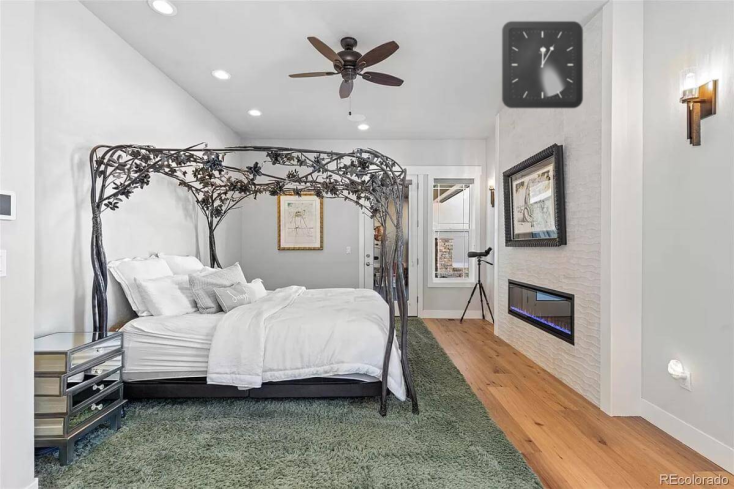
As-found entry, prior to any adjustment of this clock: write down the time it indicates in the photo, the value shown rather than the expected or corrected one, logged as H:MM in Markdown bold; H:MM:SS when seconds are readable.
**12:05**
